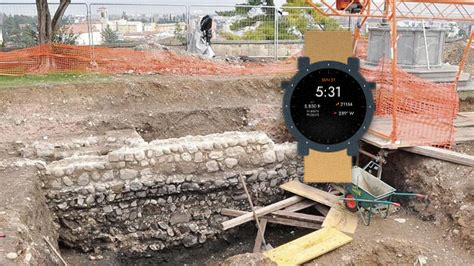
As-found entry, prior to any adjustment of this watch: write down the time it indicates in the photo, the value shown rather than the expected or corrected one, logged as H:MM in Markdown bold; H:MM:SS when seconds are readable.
**5:31**
